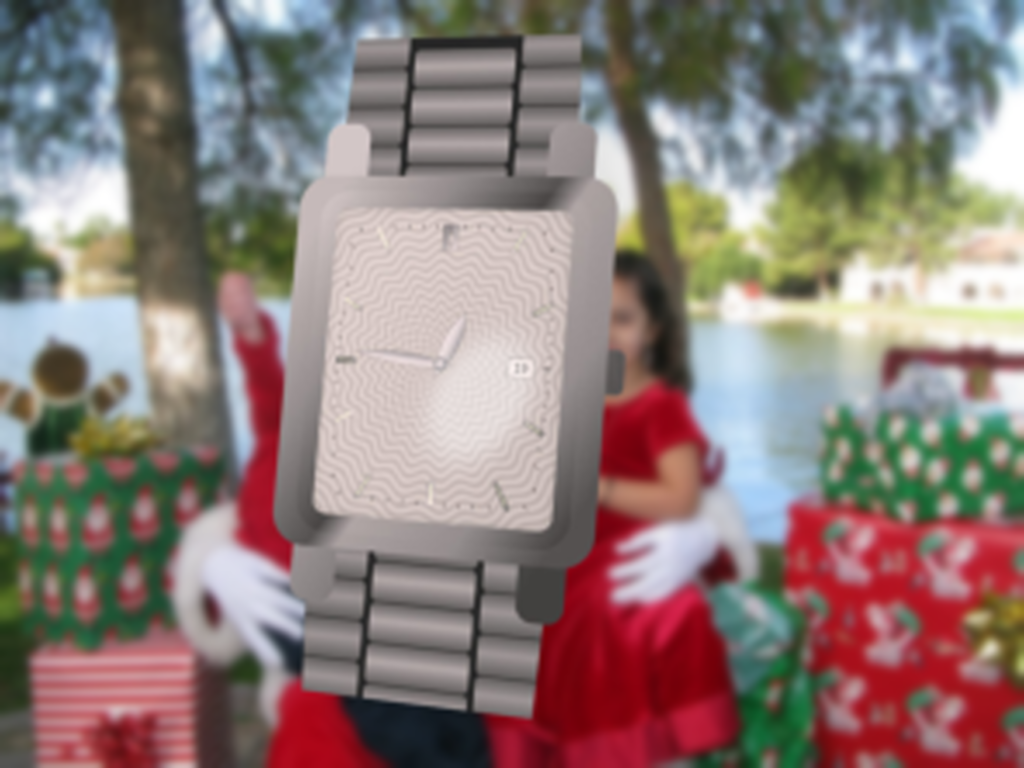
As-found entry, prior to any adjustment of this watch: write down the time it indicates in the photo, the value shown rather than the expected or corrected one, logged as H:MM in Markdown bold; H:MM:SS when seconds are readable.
**12:46**
